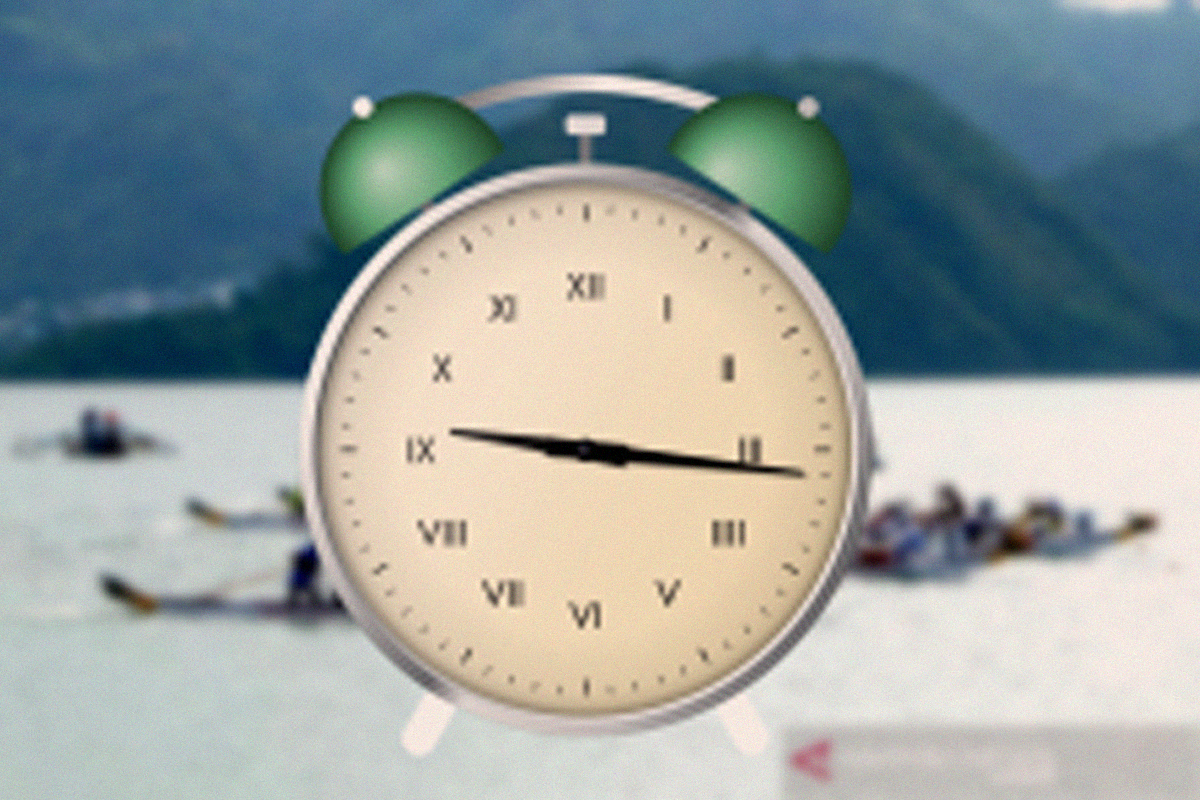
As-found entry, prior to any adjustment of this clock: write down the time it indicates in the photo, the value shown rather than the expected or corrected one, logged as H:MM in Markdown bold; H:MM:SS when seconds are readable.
**9:16**
